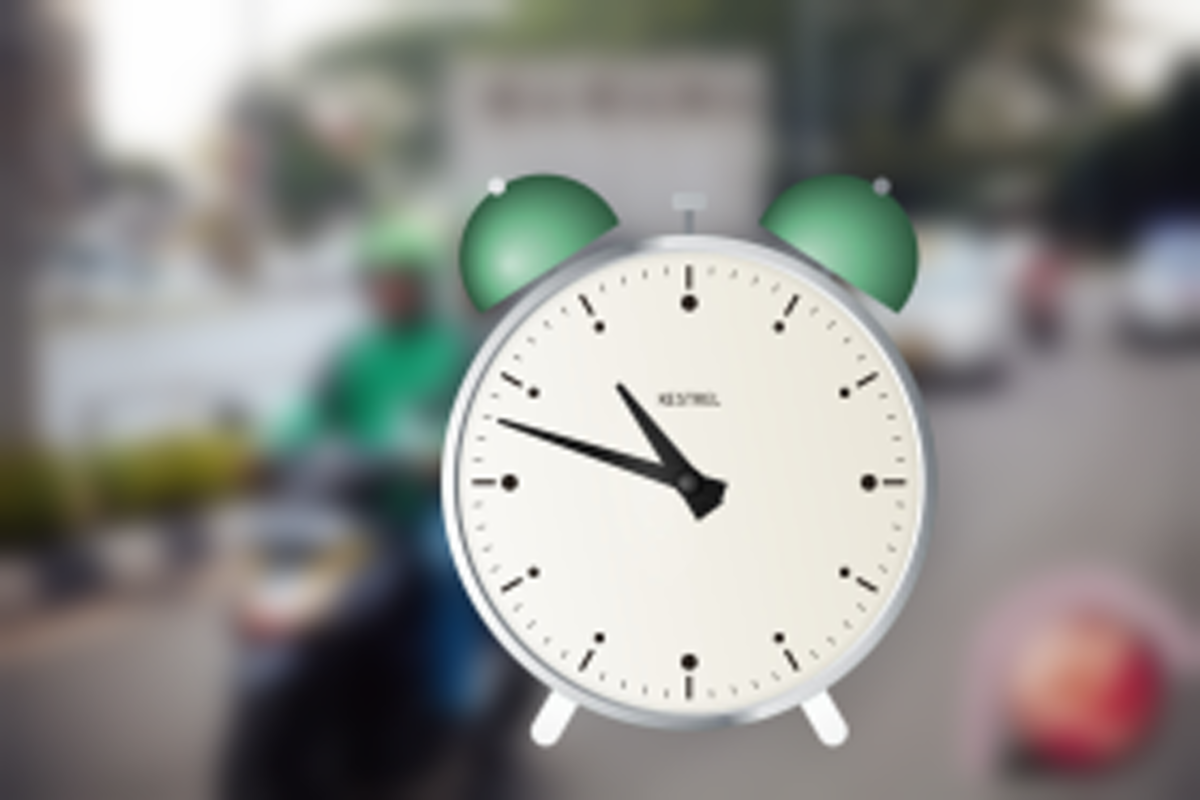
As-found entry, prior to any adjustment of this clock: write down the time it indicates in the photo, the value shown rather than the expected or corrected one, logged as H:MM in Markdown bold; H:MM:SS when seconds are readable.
**10:48**
